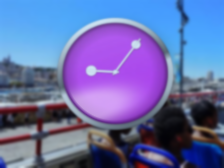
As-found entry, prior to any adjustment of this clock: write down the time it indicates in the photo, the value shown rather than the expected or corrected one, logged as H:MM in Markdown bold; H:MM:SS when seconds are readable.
**9:06**
